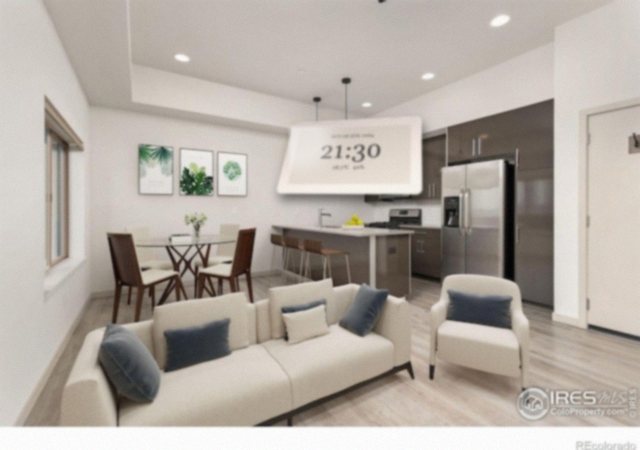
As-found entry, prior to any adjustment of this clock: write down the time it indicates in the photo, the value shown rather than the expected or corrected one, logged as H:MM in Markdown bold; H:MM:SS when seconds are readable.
**21:30**
